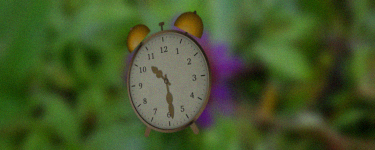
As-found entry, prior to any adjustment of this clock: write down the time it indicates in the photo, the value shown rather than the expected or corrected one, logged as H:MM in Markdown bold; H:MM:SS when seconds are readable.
**10:29**
